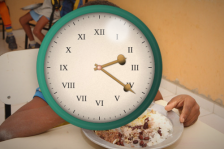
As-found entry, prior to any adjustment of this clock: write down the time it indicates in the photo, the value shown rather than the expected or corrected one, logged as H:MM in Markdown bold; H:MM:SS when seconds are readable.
**2:21**
